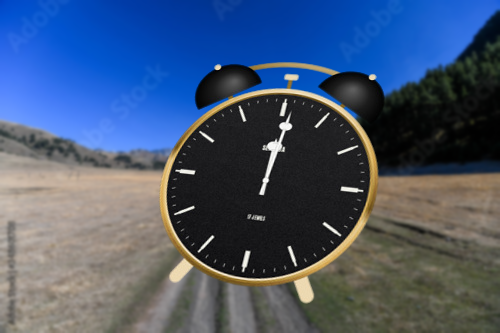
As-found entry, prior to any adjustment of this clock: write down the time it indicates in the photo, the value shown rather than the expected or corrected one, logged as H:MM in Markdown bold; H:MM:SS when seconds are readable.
**12:01**
